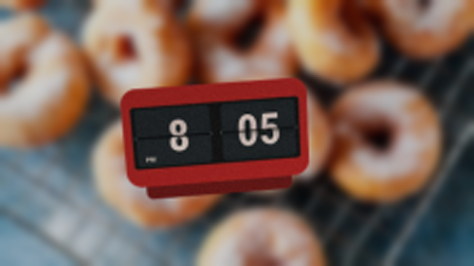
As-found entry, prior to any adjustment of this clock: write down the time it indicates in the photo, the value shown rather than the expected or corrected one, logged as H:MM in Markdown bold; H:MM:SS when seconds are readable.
**8:05**
